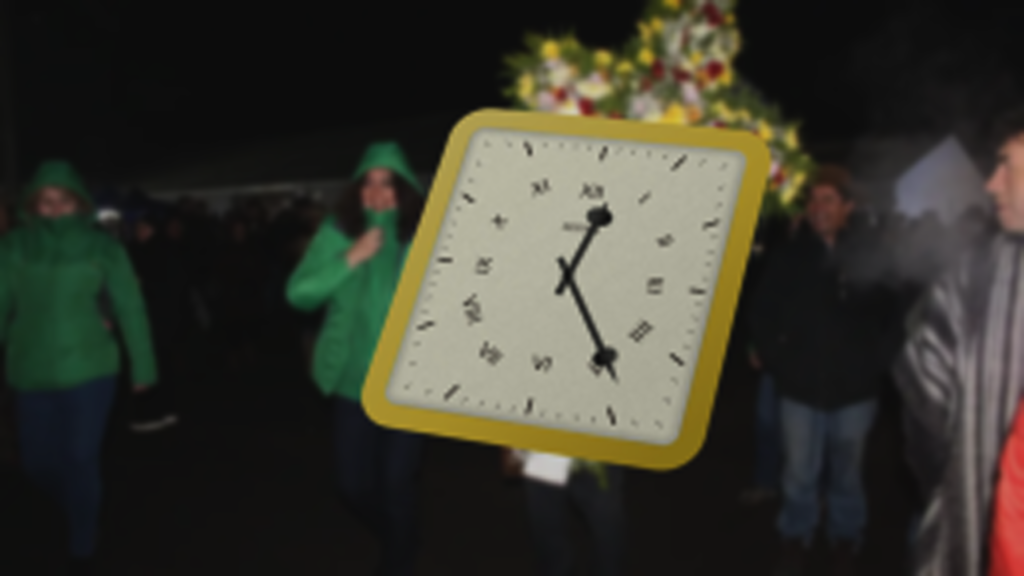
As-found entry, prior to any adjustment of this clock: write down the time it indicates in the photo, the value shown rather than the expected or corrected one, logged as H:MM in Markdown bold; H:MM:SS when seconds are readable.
**12:24**
